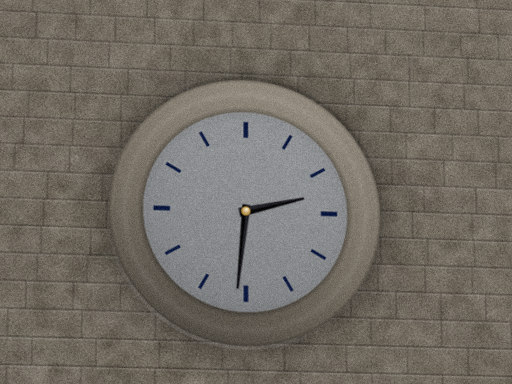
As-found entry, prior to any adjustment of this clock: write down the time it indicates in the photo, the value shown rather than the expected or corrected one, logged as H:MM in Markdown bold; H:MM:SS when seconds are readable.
**2:31**
